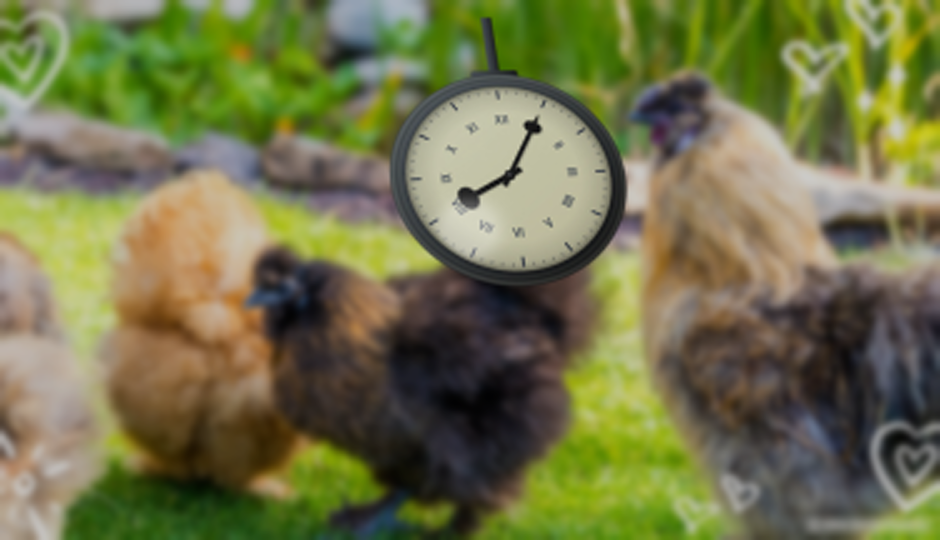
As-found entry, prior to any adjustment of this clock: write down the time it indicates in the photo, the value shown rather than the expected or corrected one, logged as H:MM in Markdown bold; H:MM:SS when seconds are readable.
**8:05**
